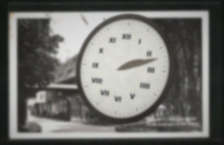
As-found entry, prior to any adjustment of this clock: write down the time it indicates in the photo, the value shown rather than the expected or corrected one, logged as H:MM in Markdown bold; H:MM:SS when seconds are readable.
**2:12**
